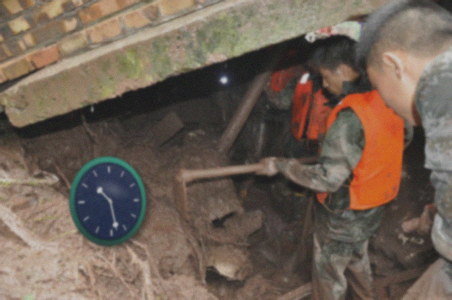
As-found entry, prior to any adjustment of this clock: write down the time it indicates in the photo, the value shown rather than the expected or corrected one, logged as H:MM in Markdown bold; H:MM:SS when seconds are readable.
**10:28**
